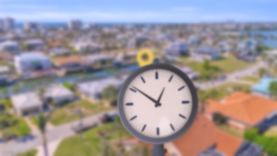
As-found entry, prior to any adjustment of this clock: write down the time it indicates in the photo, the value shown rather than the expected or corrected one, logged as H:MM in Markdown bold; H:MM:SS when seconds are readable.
**12:51**
